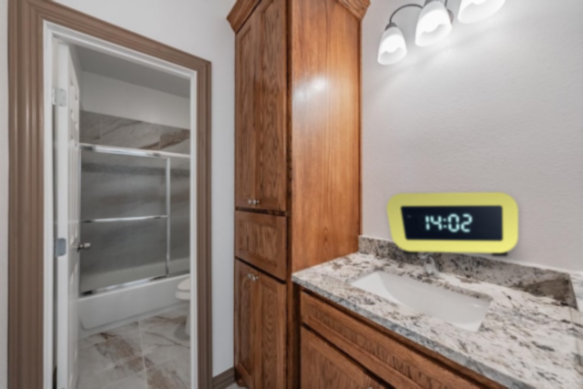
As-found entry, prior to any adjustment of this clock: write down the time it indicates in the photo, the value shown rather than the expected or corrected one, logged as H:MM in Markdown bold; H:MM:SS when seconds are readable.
**14:02**
